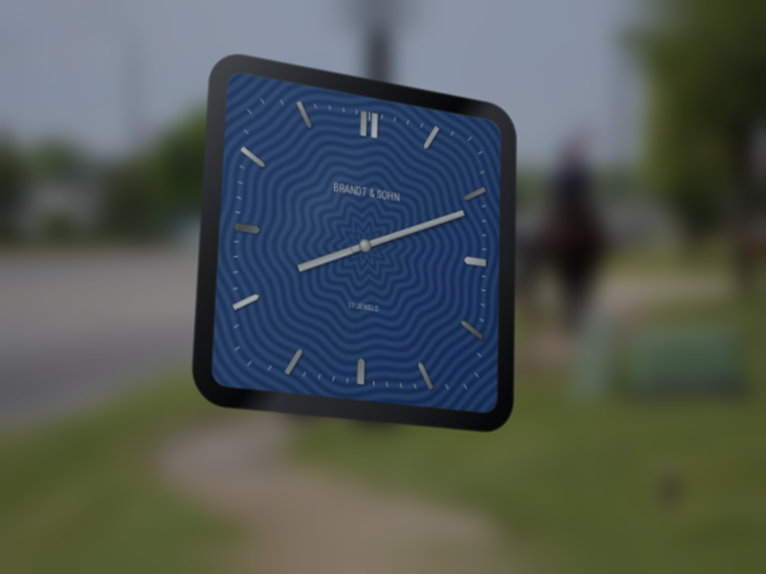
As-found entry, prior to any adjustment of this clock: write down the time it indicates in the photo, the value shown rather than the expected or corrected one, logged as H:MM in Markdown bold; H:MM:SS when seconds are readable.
**8:11**
